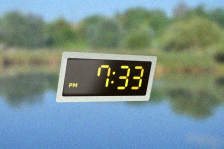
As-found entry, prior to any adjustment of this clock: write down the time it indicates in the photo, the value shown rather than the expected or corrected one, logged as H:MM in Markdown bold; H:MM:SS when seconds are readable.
**7:33**
